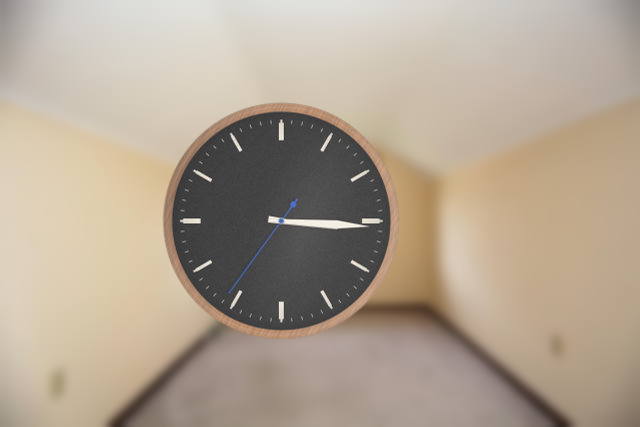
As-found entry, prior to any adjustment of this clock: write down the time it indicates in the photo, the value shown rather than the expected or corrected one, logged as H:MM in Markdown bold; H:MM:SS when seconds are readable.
**3:15:36**
